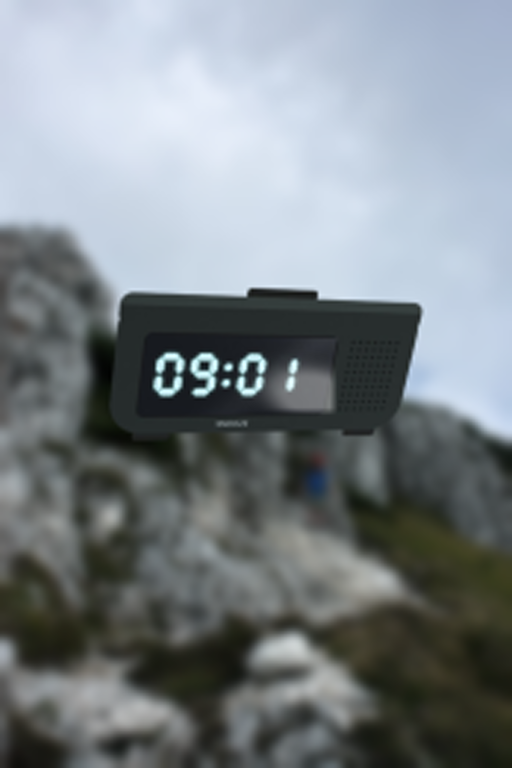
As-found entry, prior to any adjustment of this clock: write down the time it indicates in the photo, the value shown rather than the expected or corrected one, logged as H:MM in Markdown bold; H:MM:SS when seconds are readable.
**9:01**
